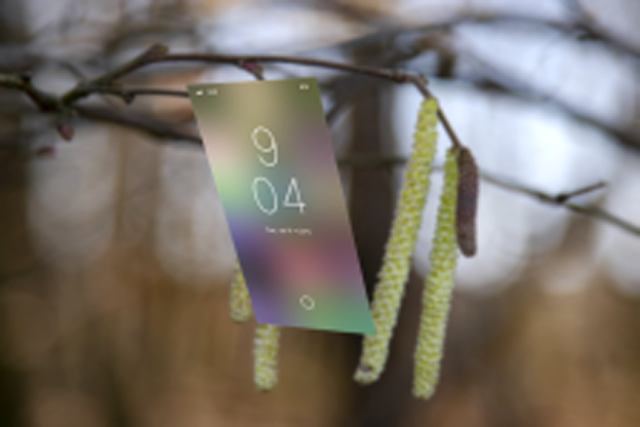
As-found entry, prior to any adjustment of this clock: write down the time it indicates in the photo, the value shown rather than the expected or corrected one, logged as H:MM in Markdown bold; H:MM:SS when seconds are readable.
**9:04**
